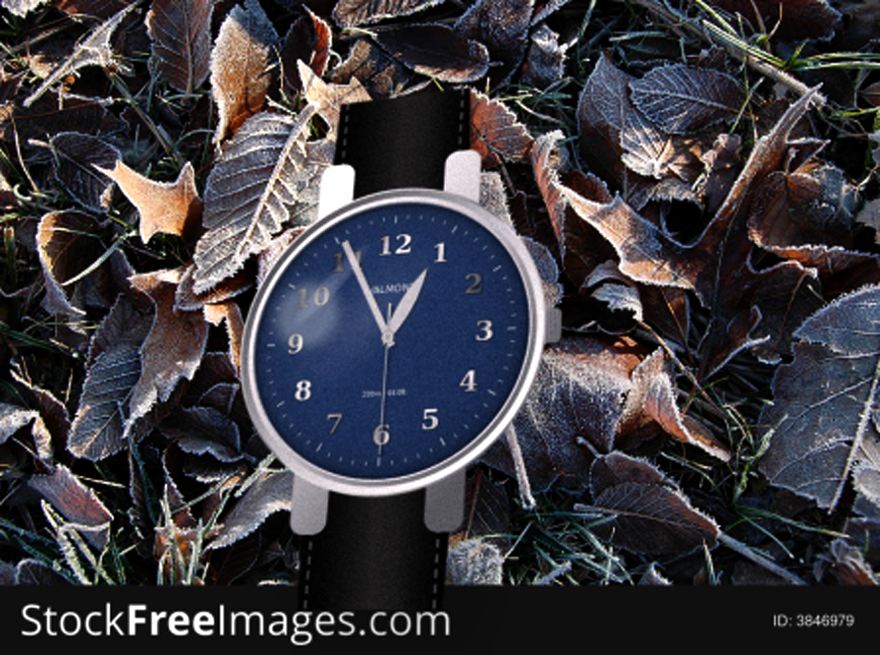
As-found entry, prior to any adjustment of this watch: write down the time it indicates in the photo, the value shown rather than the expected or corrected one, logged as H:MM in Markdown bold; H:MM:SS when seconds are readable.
**12:55:30**
